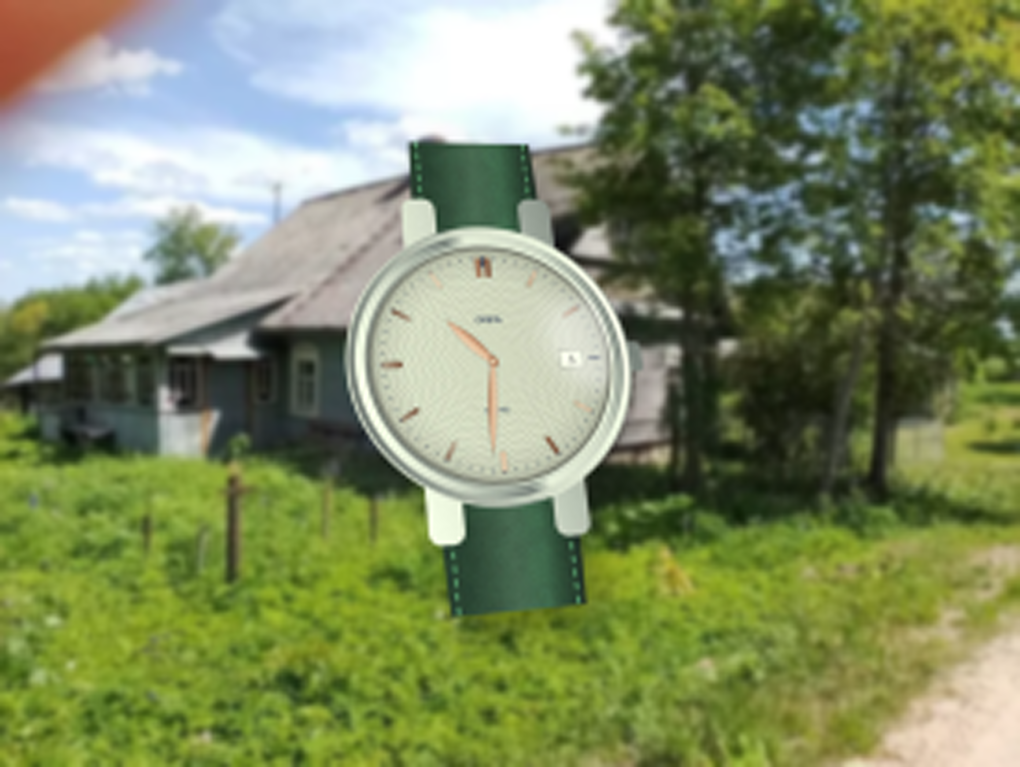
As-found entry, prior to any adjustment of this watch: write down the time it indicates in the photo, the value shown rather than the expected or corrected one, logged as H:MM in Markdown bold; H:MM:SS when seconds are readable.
**10:31**
